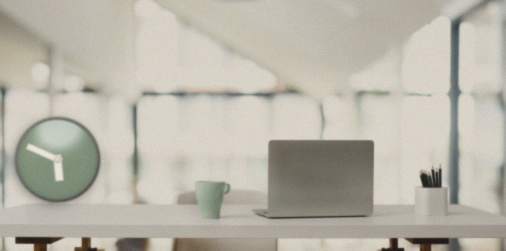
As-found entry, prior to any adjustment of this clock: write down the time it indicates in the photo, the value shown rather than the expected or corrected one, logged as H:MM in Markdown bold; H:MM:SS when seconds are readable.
**5:49**
